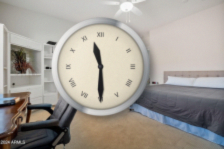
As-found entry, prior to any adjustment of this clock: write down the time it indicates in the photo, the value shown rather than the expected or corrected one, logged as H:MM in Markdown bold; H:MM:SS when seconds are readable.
**11:30**
